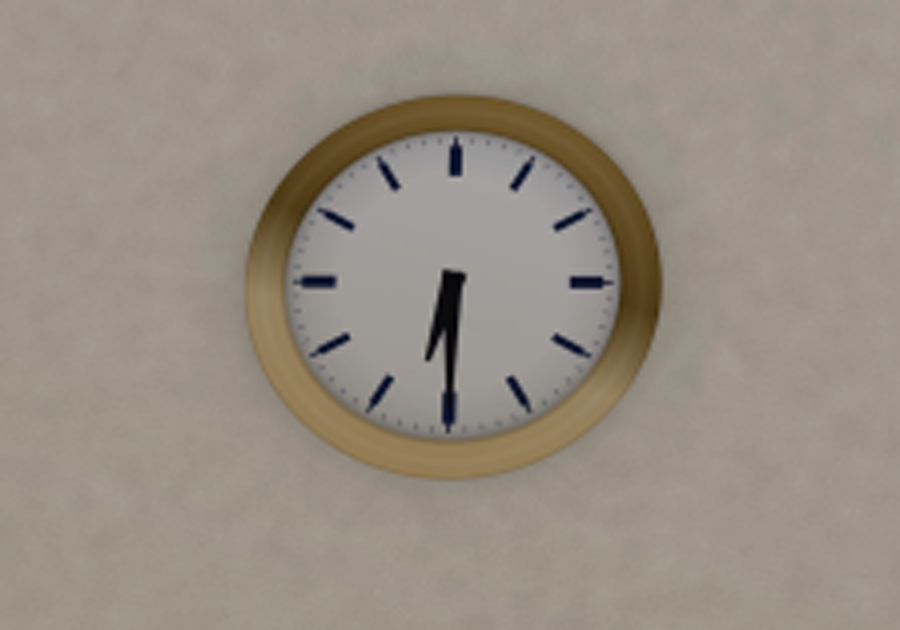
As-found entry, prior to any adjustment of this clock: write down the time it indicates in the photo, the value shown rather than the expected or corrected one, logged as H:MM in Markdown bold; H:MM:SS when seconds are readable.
**6:30**
